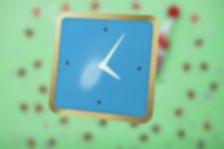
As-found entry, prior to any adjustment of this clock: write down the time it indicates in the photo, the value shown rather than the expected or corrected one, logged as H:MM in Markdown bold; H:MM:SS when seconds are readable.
**4:05**
